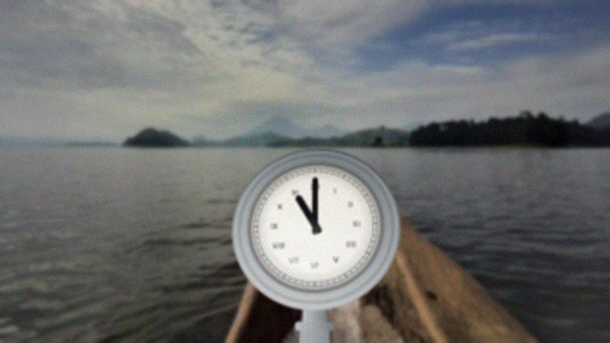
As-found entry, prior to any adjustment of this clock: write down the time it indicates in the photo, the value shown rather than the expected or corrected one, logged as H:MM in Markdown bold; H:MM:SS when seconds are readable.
**11:00**
